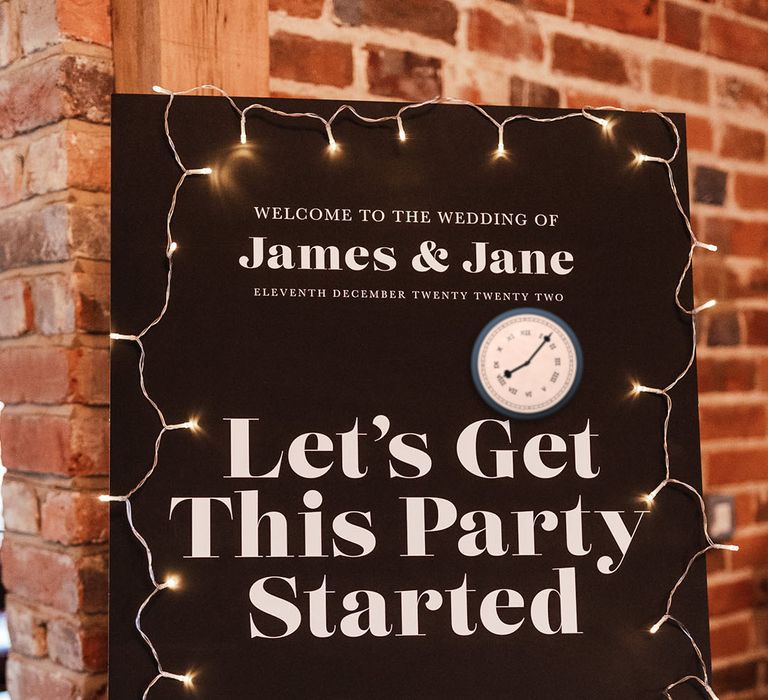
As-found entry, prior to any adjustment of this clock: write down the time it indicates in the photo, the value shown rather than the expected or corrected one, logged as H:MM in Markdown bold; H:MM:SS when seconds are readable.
**8:07**
